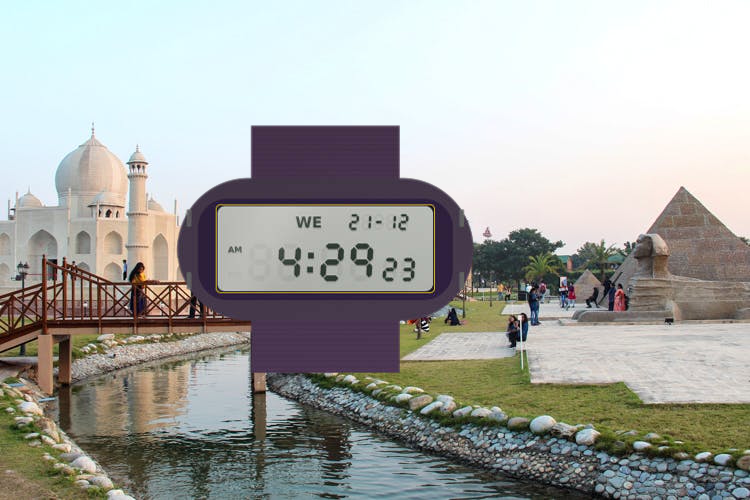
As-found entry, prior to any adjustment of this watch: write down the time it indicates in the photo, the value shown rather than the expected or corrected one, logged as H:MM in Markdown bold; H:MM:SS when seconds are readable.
**4:29:23**
